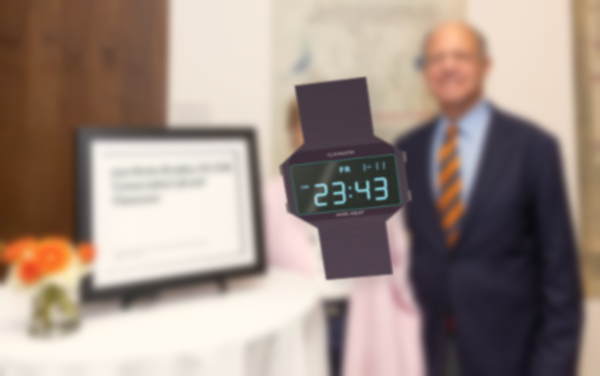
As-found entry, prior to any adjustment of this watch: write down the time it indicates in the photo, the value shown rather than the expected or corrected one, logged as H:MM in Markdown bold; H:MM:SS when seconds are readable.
**23:43**
